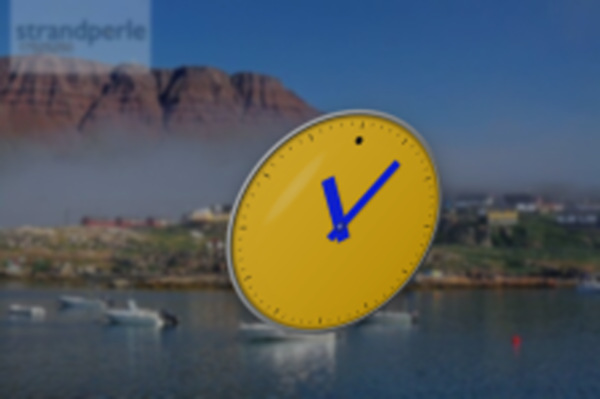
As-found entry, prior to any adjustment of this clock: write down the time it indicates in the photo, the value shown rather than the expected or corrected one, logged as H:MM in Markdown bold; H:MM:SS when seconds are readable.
**11:06**
